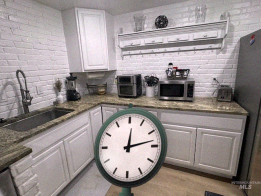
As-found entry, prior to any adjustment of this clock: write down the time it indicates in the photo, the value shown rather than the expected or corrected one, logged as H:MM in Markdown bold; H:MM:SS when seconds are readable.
**12:13**
